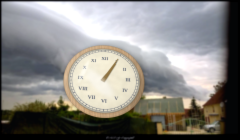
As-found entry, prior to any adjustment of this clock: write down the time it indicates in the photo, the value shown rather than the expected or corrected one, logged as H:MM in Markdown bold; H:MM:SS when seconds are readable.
**1:05**
